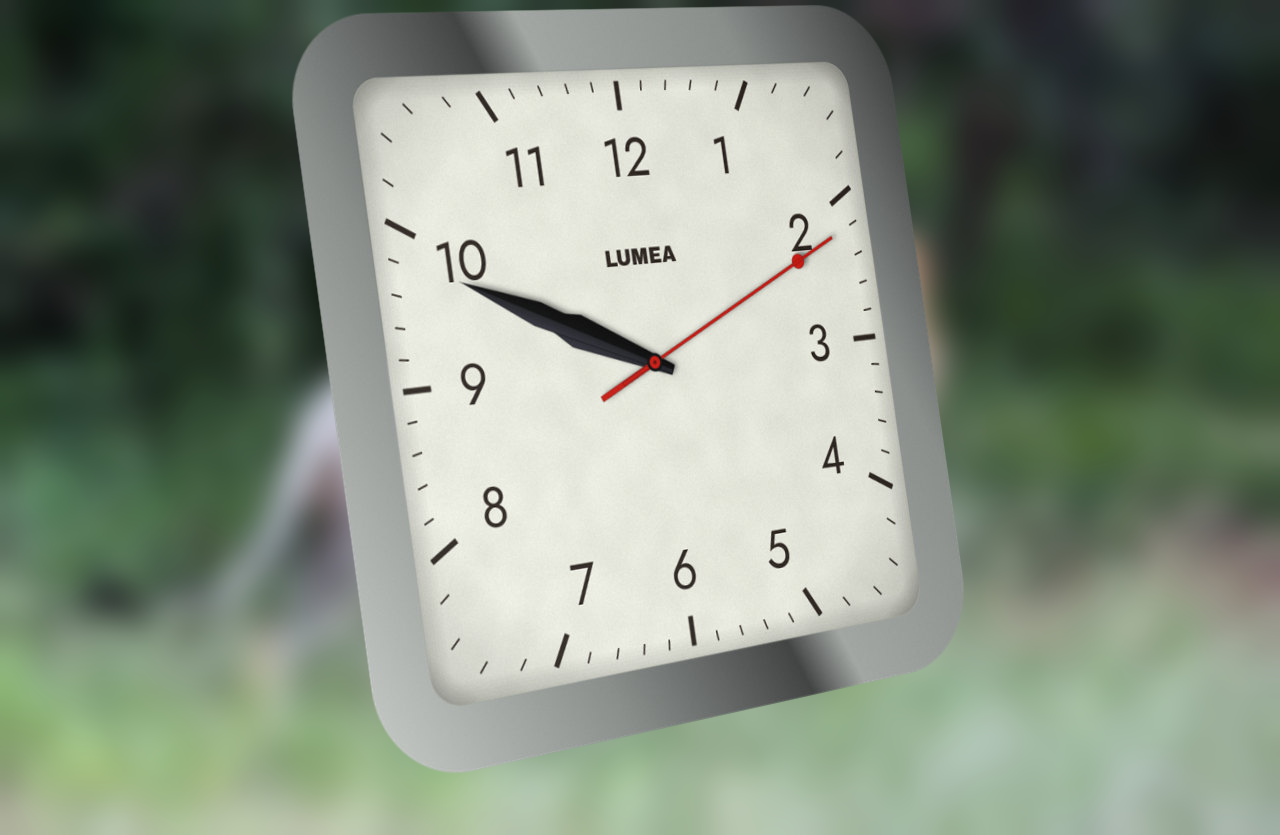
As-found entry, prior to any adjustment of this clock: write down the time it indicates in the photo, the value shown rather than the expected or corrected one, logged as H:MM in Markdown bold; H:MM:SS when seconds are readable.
**9:49:11**
